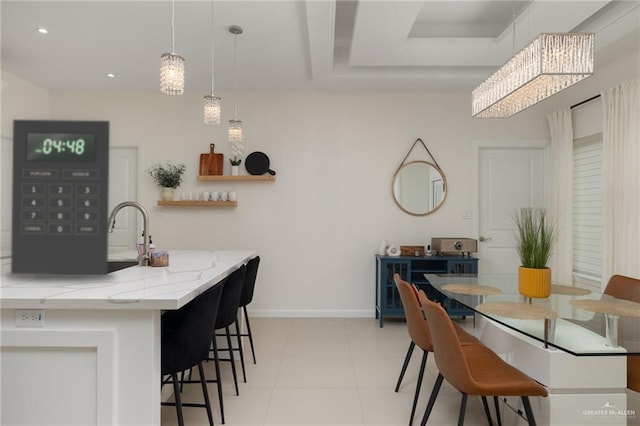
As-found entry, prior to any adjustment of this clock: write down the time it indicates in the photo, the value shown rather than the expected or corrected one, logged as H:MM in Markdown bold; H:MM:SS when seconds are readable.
**4:48**
